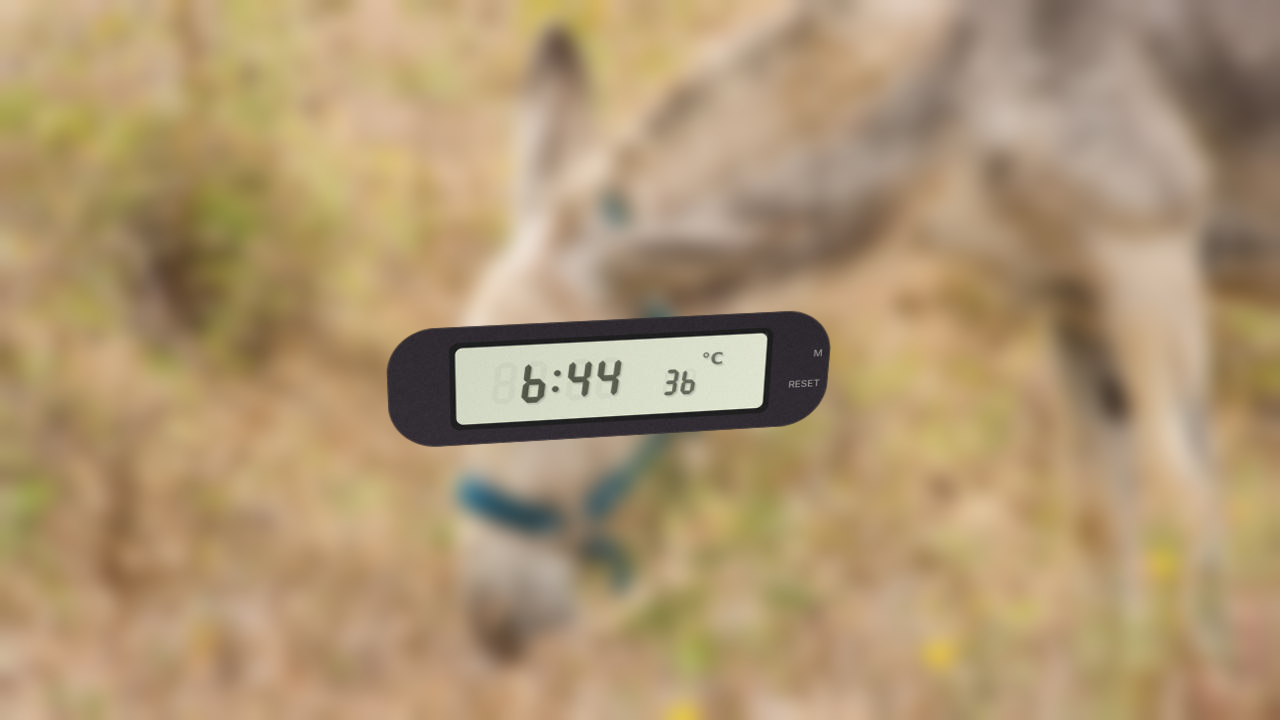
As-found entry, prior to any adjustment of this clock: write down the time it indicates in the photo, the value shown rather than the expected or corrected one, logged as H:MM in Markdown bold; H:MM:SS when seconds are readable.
**6:44**
